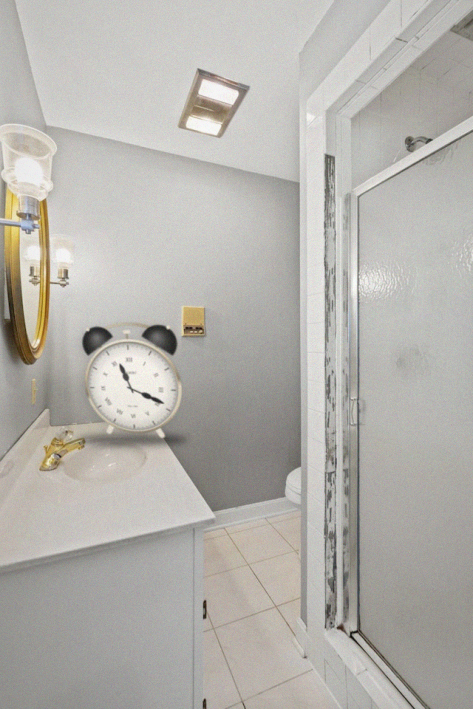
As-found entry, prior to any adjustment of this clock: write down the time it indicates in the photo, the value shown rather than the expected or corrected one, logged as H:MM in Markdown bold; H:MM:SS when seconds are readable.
**11:19**
